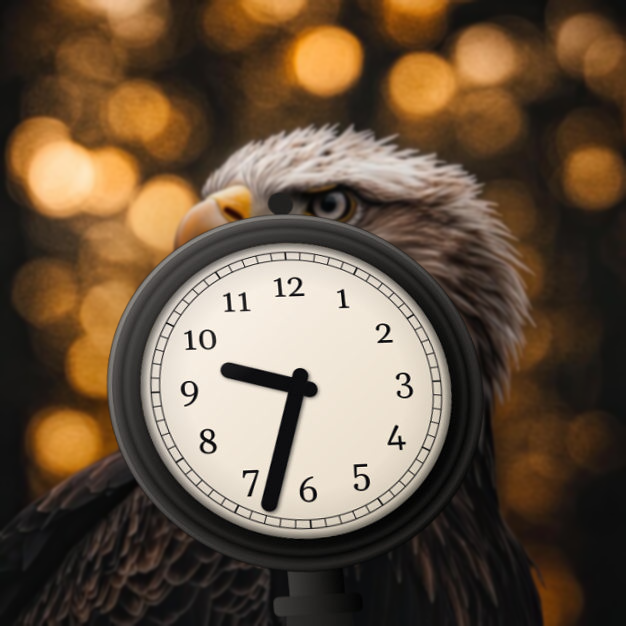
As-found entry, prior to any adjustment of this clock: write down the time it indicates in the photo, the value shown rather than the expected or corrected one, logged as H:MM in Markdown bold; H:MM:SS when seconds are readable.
**9:33**
